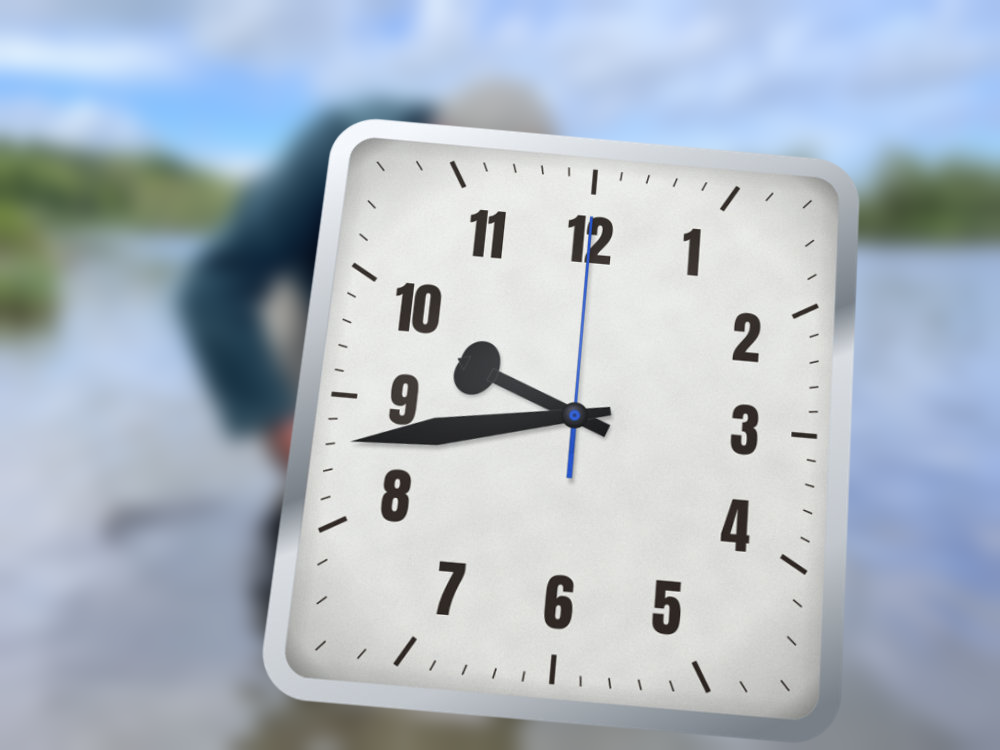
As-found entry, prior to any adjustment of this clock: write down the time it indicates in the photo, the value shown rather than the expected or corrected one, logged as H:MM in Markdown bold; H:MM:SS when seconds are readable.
**9:43:00**
